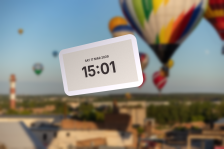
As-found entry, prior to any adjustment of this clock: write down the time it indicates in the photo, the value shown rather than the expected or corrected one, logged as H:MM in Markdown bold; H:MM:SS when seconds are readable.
**15:01**
